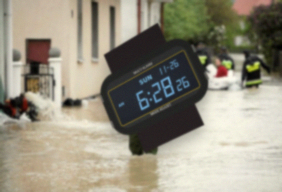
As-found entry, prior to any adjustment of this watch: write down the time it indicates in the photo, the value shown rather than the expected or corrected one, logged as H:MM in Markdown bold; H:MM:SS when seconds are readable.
**6:28**
